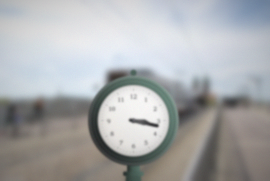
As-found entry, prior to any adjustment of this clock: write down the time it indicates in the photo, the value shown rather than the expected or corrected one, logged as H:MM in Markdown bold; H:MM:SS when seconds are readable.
**3:17**
